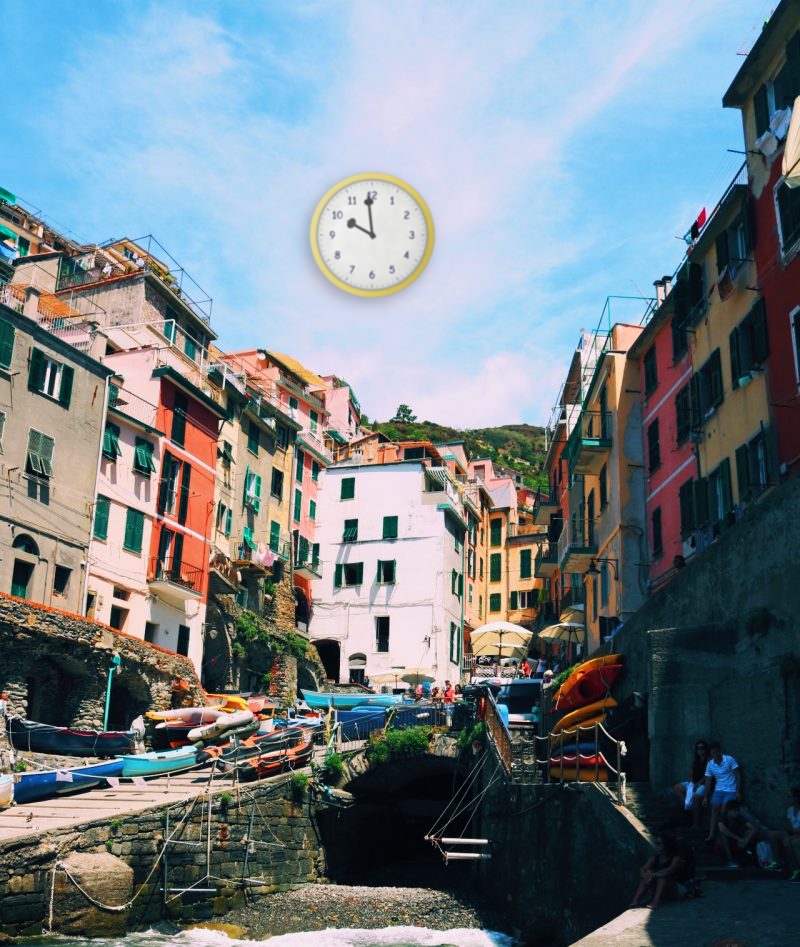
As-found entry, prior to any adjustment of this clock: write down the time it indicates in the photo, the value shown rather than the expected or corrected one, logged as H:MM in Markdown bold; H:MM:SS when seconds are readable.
**9:59**
